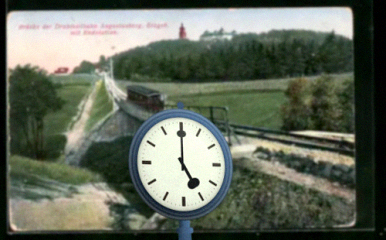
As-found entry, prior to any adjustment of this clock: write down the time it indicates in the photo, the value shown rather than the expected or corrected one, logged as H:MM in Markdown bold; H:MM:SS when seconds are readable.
**5:00**
